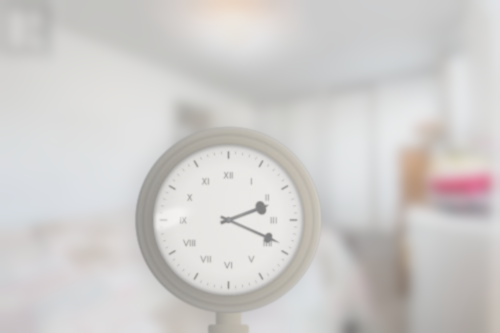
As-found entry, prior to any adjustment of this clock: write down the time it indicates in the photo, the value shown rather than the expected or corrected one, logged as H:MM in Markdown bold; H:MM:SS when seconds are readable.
**2:19**
